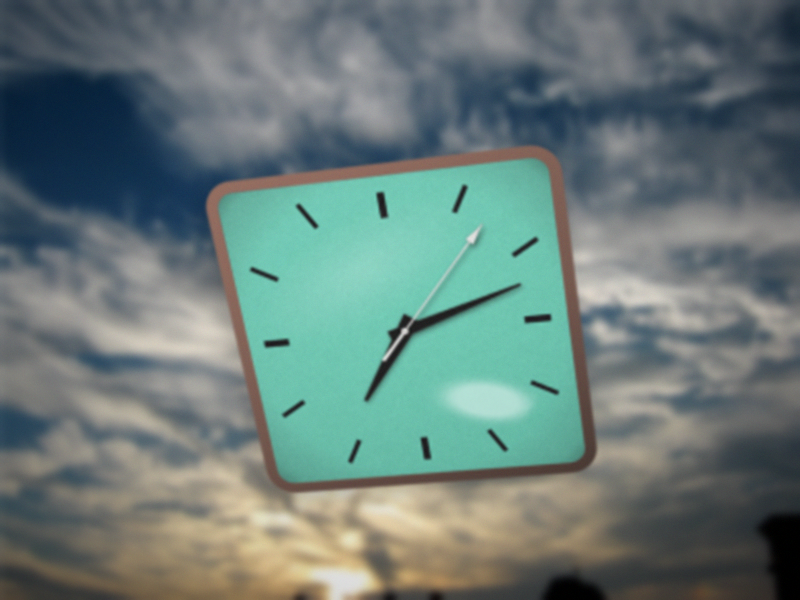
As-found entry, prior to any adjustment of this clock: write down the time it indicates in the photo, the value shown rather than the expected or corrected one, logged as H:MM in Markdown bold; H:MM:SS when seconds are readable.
**7:12:07**
